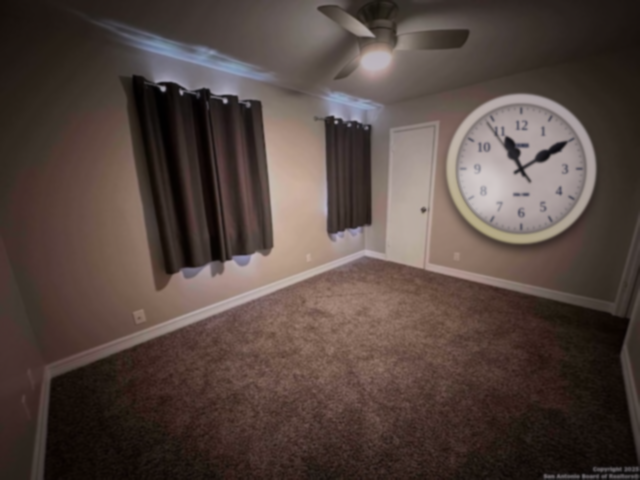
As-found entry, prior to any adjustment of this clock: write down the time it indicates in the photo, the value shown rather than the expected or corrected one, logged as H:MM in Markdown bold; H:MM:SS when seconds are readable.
**11:09:54**
